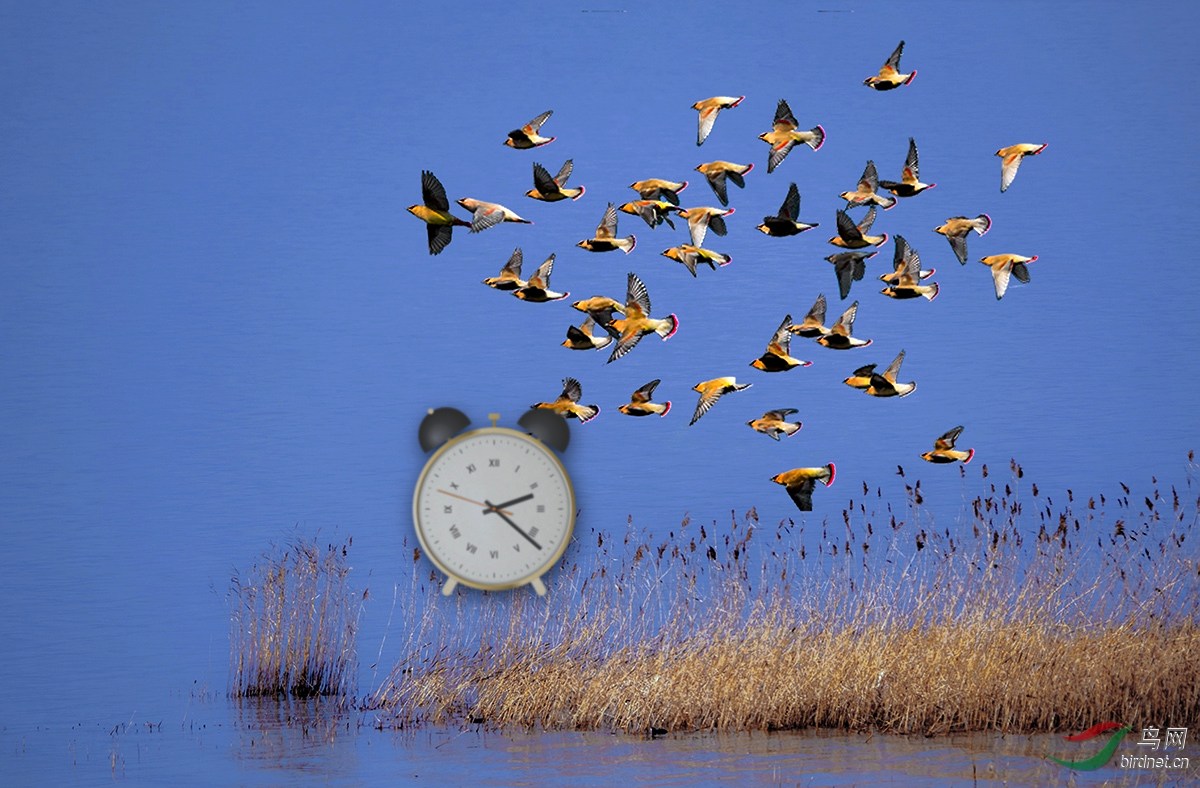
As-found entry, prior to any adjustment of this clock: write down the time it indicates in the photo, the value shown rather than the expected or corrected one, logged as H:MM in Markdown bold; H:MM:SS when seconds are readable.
**2:21:48**
